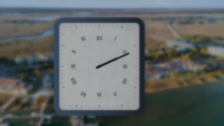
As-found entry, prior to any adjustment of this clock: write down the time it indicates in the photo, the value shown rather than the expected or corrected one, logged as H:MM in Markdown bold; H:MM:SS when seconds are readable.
**2:11**
